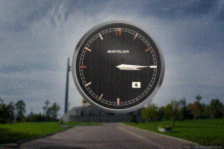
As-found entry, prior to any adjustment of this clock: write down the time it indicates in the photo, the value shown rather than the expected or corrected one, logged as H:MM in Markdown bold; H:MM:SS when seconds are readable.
**3:15**
